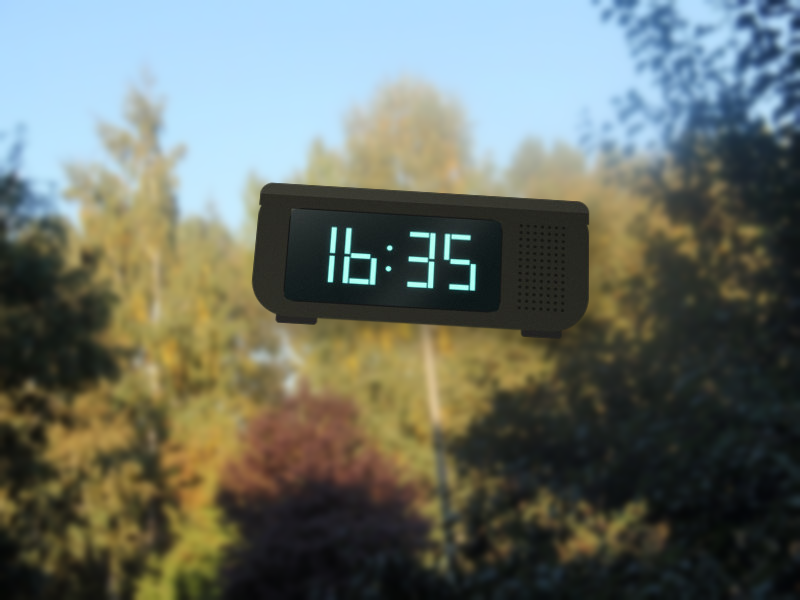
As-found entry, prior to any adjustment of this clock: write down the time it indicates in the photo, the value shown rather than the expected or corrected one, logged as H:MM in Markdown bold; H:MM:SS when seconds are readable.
**16:35**
